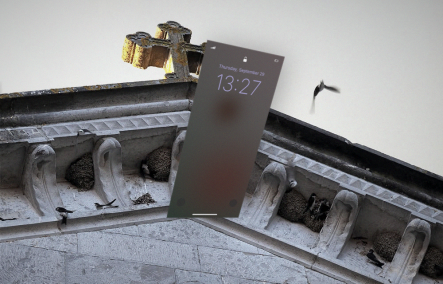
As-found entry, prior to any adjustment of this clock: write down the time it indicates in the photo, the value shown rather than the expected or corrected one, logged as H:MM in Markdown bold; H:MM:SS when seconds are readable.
**13:27**
